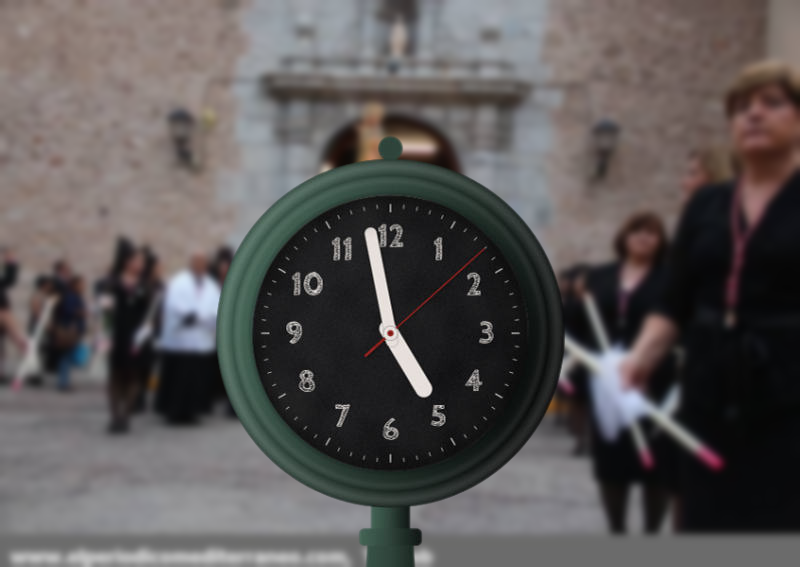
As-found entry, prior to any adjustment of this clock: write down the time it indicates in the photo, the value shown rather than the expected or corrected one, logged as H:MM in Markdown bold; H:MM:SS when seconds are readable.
**4:58:08**
